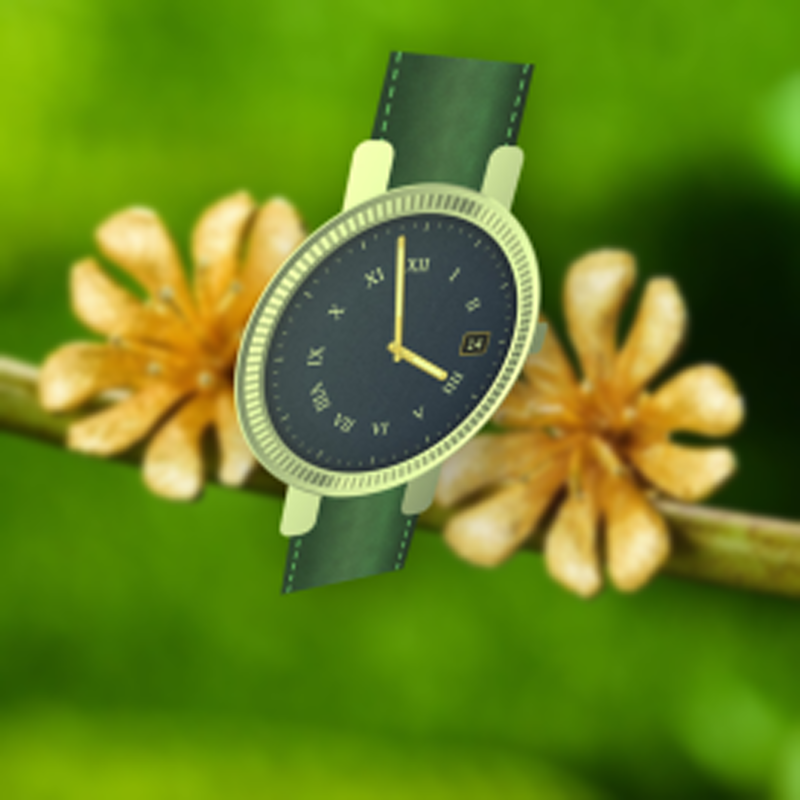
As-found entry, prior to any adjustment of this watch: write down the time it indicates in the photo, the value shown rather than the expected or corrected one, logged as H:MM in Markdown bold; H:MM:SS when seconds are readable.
**3:58**
